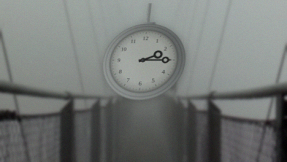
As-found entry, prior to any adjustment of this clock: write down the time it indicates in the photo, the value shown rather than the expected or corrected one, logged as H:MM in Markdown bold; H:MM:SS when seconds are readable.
**2:15**
